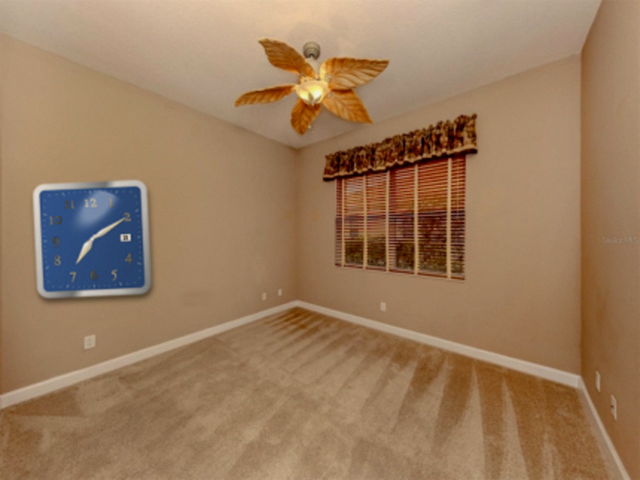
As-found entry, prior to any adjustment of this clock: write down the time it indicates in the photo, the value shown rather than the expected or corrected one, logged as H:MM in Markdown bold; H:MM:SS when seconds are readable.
**7:10**
